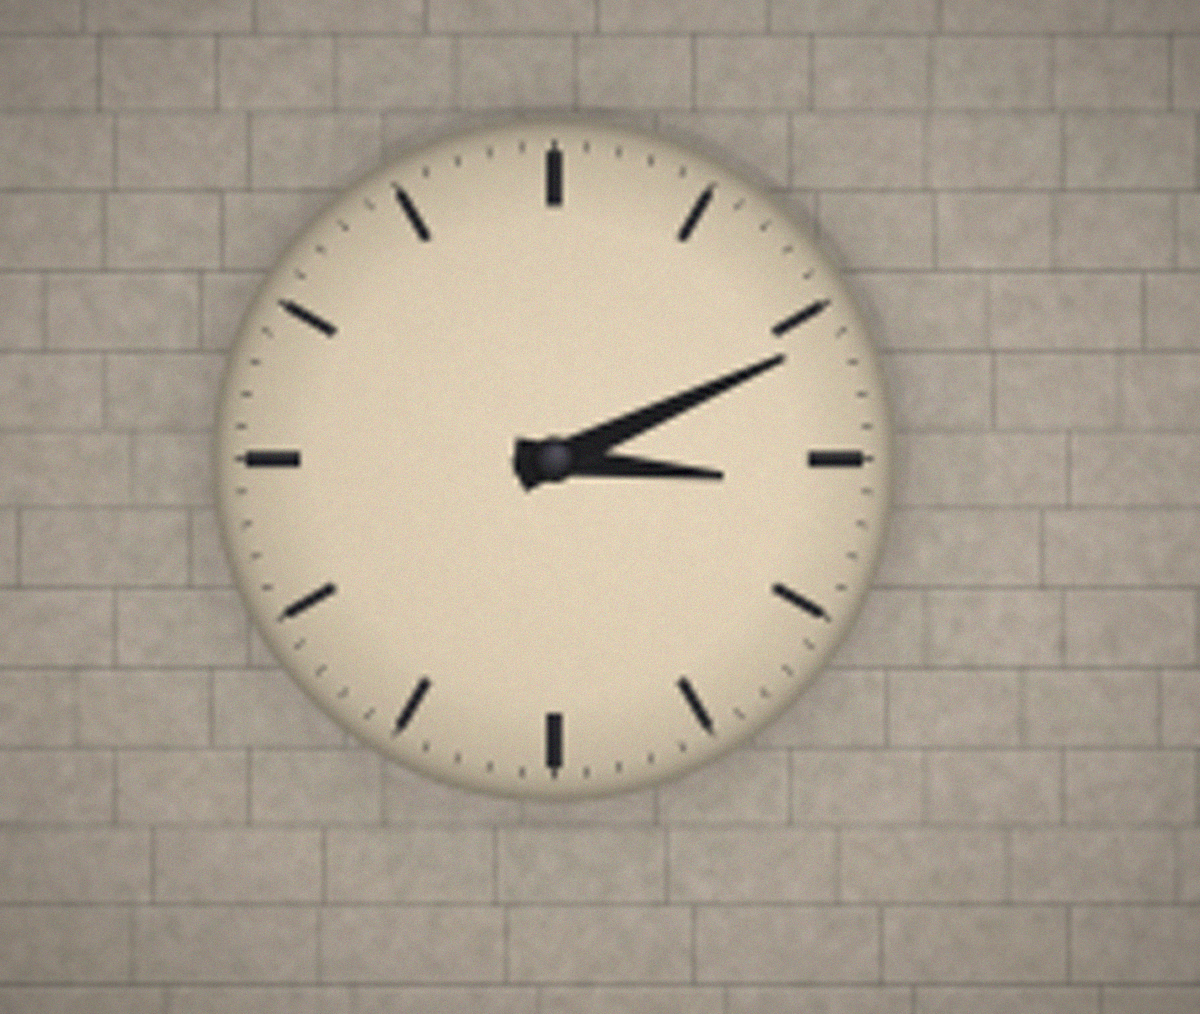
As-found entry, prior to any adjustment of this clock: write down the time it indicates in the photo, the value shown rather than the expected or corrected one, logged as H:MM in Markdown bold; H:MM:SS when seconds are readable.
**3:11**
